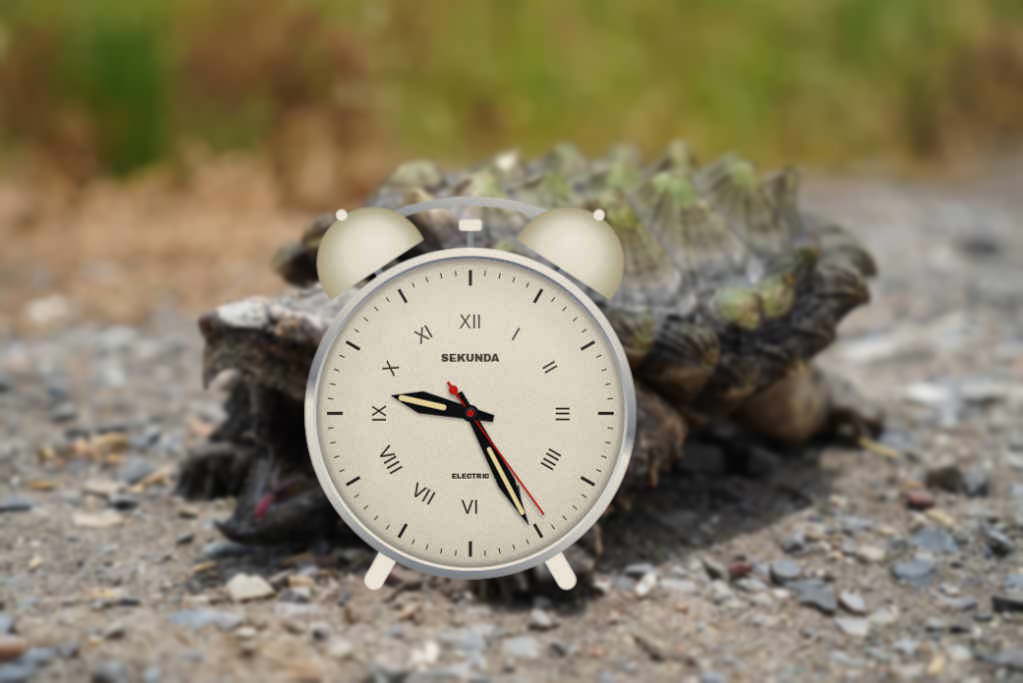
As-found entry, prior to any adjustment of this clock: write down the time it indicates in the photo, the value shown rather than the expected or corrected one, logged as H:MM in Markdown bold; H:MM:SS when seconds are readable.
**9:25:24**
